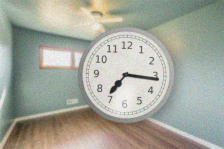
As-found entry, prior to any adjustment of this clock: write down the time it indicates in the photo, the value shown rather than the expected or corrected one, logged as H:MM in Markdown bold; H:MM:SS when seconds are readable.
**7:16**
